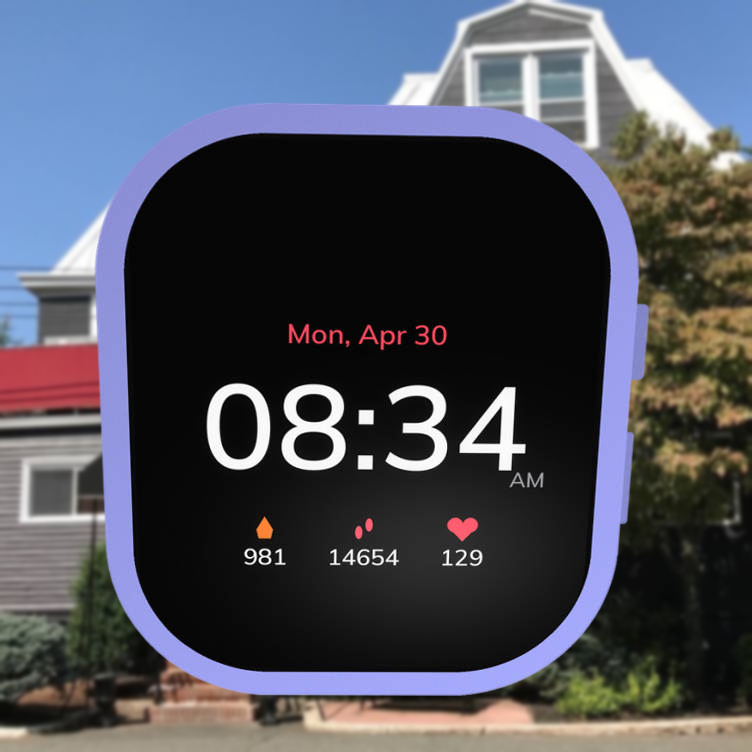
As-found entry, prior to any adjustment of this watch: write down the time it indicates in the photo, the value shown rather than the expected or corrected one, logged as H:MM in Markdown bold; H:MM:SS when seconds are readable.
**8:34**
